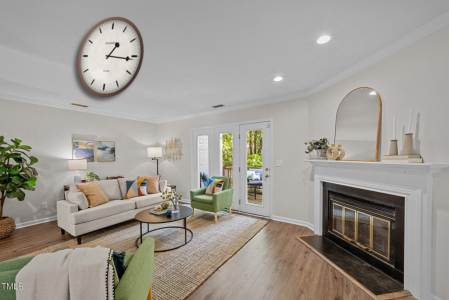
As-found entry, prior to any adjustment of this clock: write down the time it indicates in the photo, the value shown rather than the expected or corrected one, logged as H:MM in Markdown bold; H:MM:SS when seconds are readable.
**1:16**
